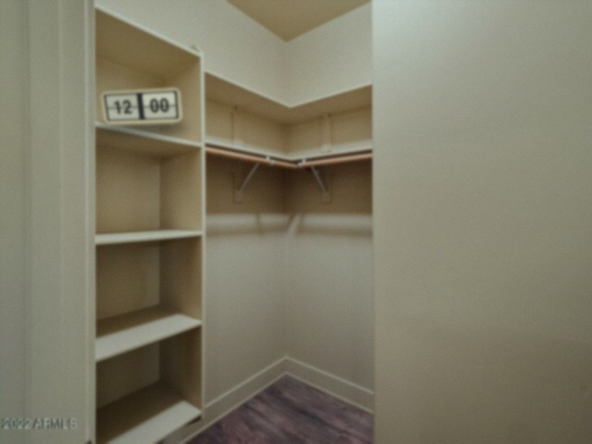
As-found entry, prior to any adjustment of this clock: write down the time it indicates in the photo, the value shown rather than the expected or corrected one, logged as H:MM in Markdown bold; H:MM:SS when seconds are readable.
**12:00**
